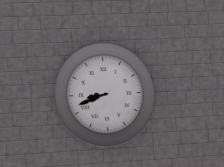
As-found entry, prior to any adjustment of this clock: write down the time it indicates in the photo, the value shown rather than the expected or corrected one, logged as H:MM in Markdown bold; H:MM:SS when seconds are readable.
**8:42**
